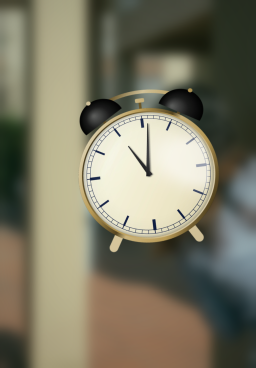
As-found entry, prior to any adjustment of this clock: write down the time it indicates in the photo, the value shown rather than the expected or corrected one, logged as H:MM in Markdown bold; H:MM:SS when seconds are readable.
**11:01**
